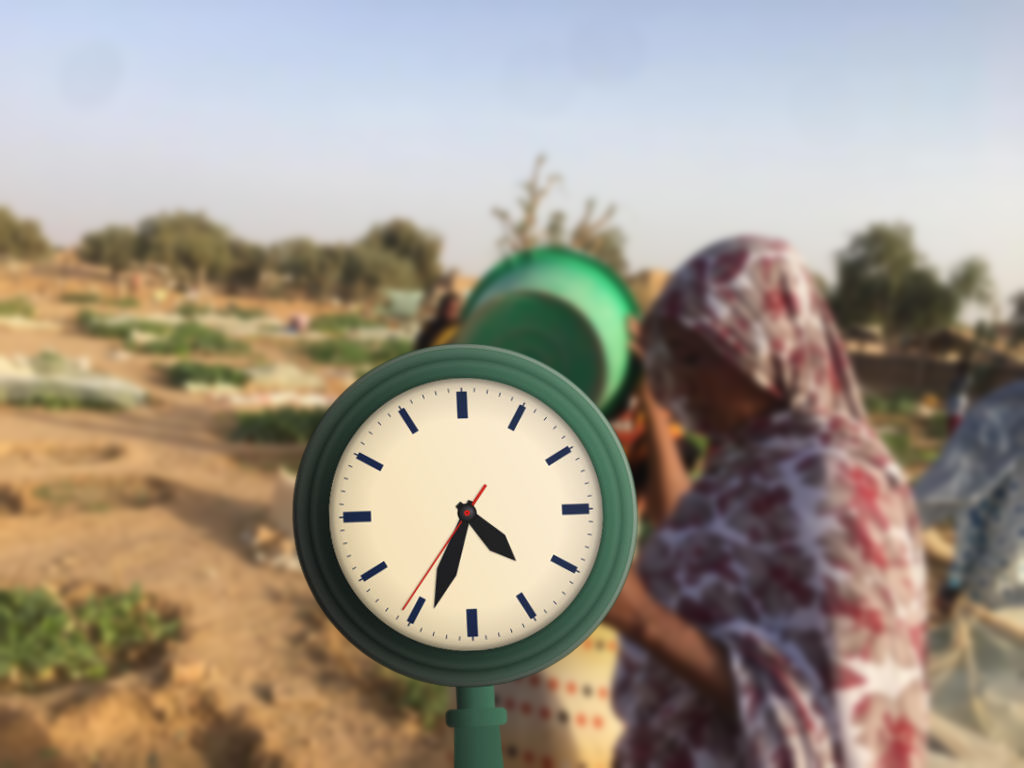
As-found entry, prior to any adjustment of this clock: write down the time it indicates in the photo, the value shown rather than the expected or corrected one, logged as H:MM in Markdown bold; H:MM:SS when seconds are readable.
**4:33:36**
